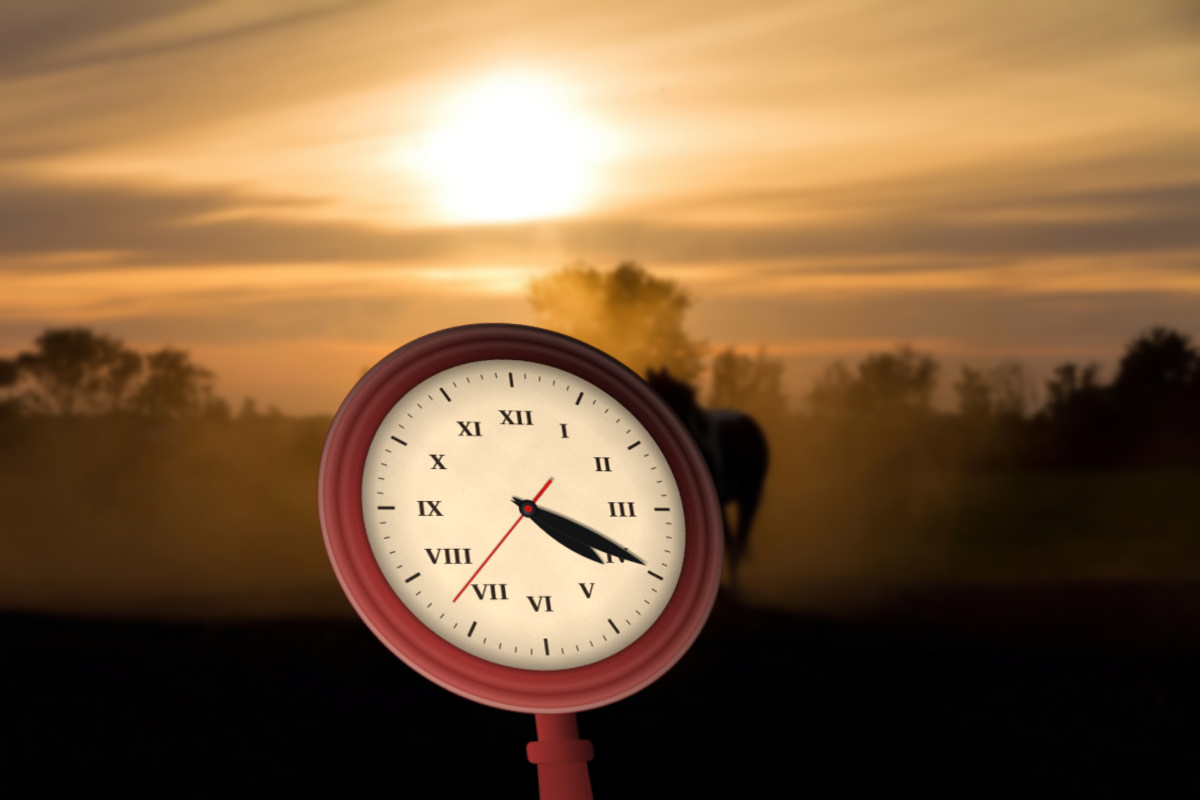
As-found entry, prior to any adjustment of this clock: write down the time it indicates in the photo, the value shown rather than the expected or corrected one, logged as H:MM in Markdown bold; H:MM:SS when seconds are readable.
**4:19:37**
